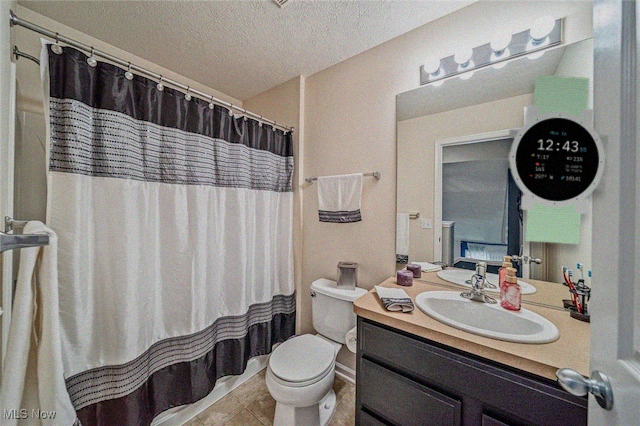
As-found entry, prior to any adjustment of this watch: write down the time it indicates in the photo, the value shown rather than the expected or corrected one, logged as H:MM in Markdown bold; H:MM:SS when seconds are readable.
**12:43**
